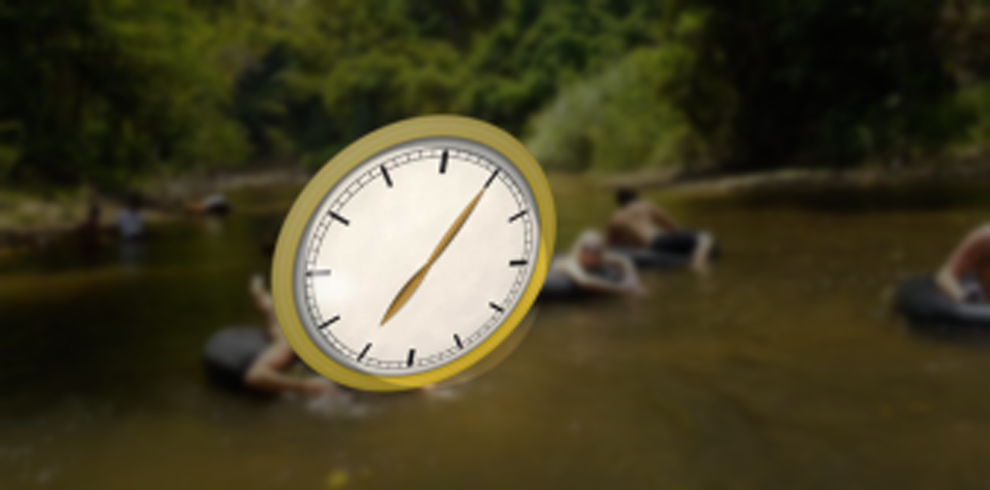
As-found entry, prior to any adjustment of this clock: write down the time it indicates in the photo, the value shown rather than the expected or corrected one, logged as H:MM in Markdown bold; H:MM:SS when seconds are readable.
**7:05**
